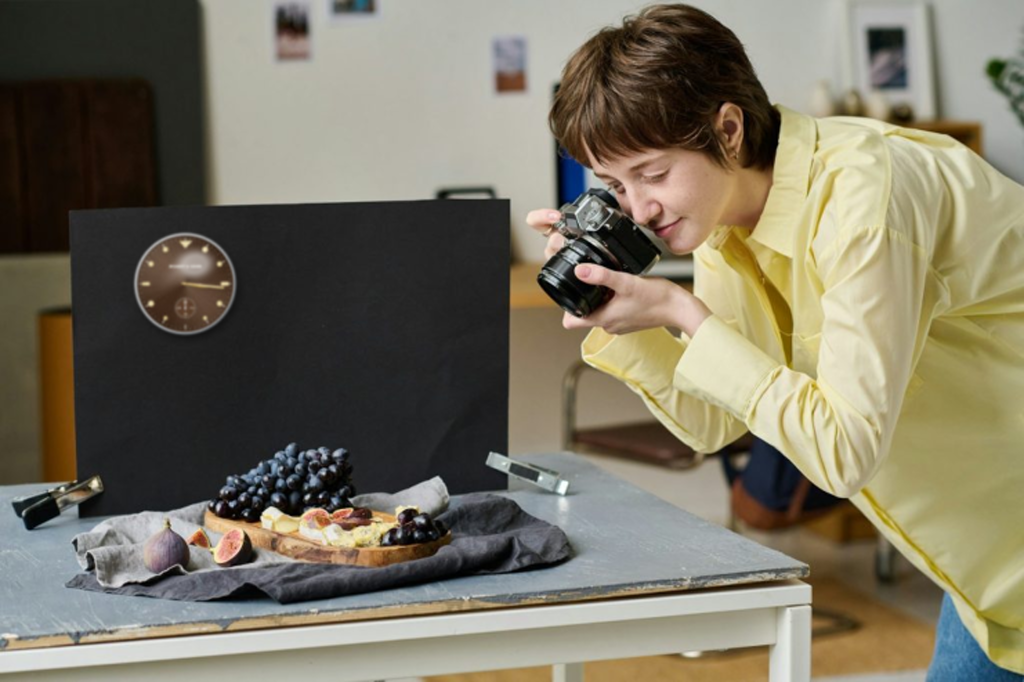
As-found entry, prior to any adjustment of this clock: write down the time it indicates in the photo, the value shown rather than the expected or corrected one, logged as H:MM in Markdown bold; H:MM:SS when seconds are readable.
**3:16**
